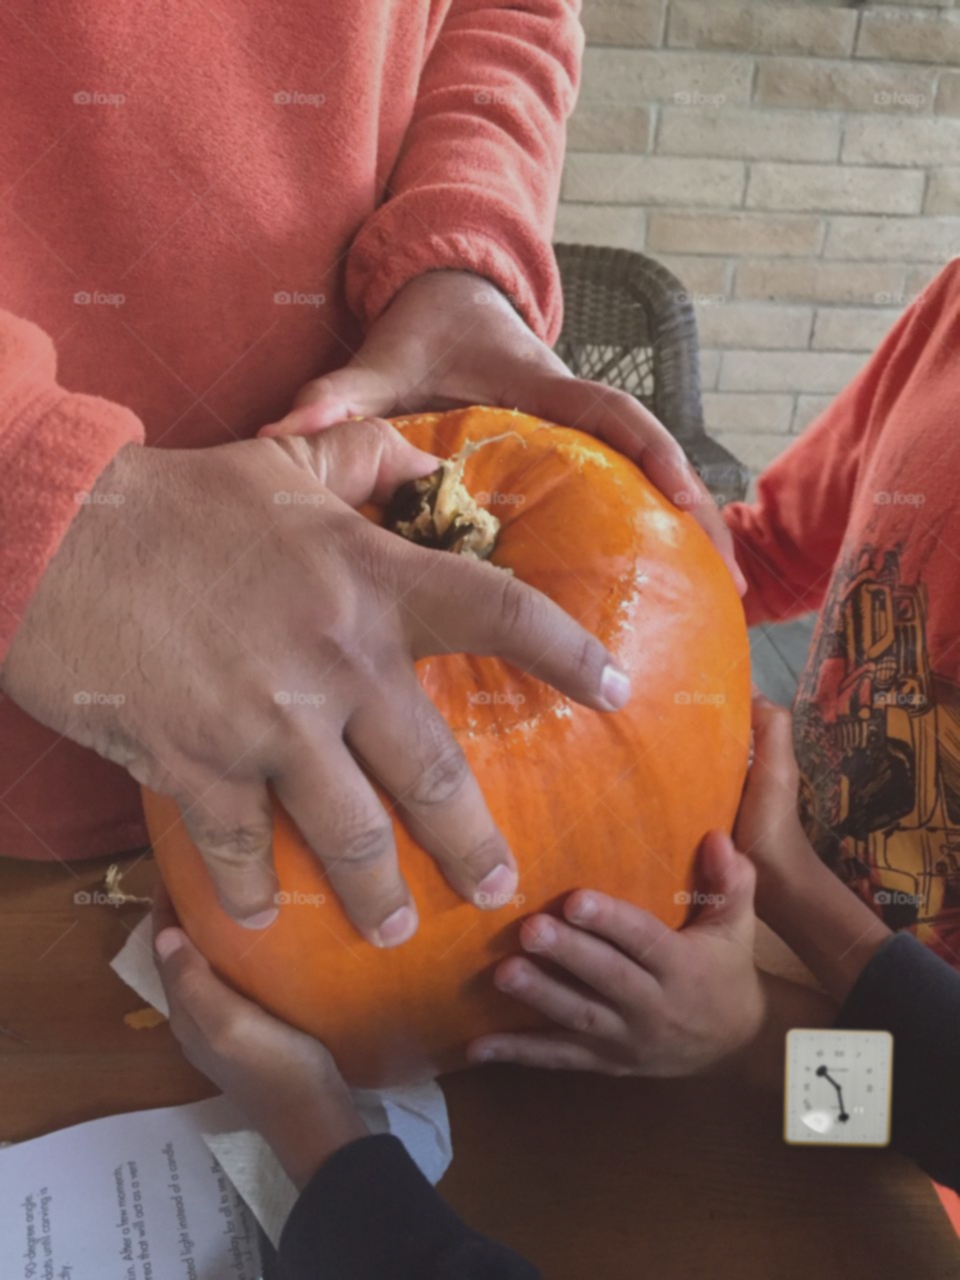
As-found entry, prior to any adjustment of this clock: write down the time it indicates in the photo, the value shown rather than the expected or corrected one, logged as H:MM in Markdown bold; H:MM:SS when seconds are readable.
**10:28**
